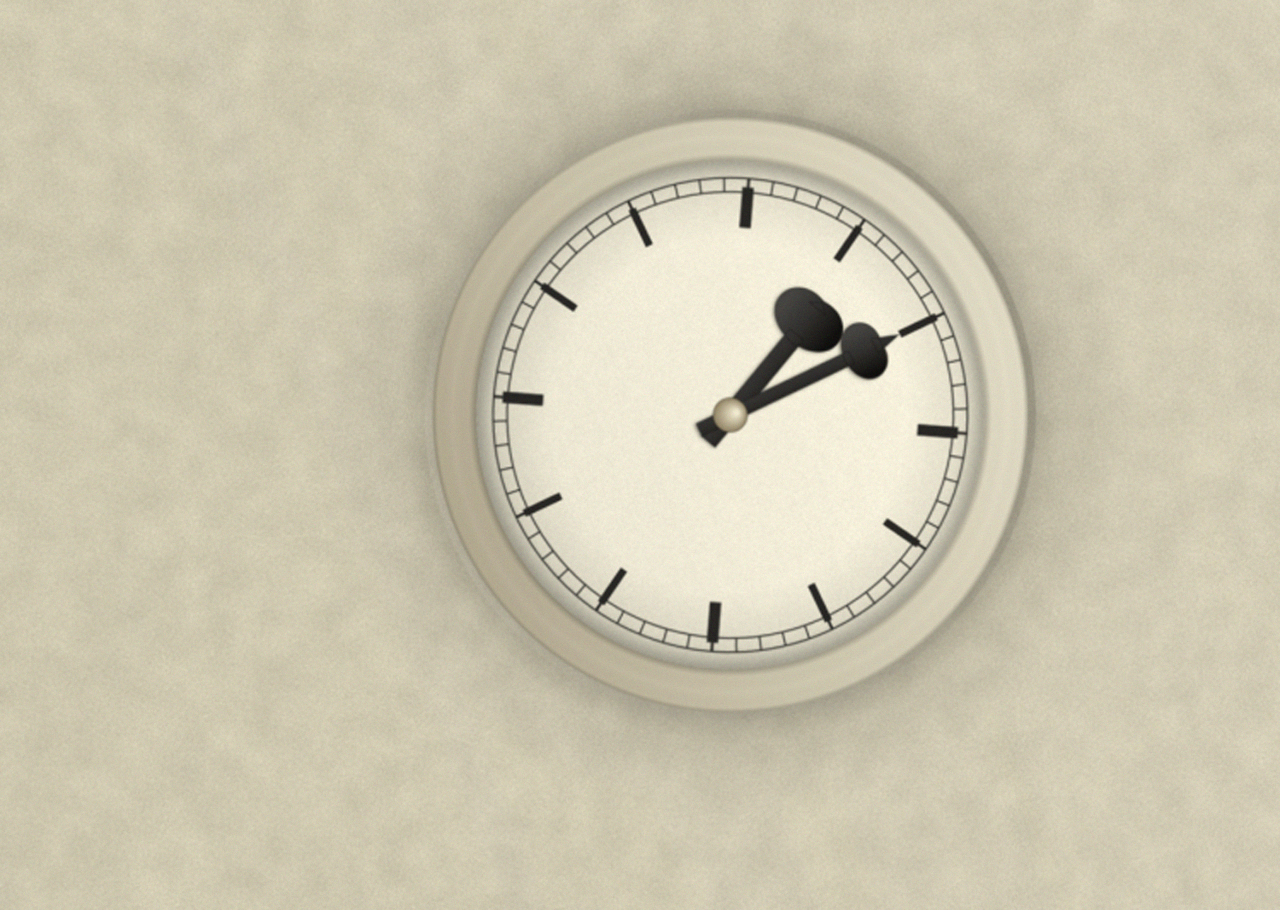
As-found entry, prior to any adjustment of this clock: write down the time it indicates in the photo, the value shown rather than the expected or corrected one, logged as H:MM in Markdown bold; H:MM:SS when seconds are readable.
**1:10**
